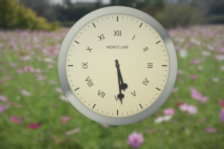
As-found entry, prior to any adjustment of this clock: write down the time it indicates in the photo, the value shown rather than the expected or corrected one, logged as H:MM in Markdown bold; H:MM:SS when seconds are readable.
**5:29**
